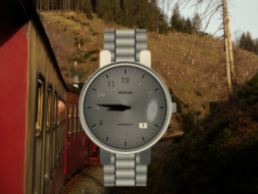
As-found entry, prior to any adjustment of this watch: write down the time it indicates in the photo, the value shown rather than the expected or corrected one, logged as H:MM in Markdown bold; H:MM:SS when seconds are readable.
**8:46**
